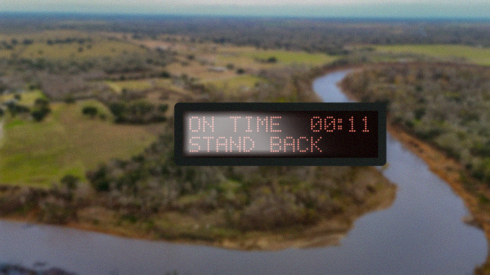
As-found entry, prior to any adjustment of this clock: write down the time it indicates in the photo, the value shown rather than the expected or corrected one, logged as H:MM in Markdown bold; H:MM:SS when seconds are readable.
**0:11**
